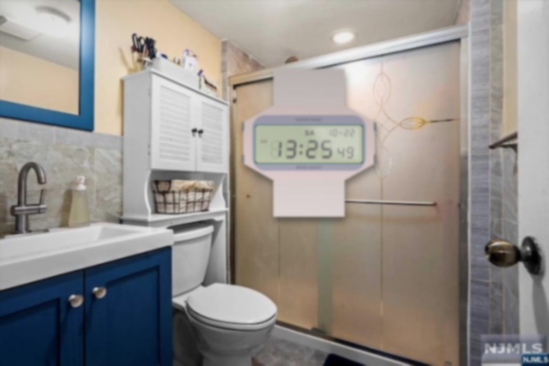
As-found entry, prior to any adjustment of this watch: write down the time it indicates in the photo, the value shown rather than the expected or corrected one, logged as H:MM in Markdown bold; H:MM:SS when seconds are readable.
**13:25:49**
